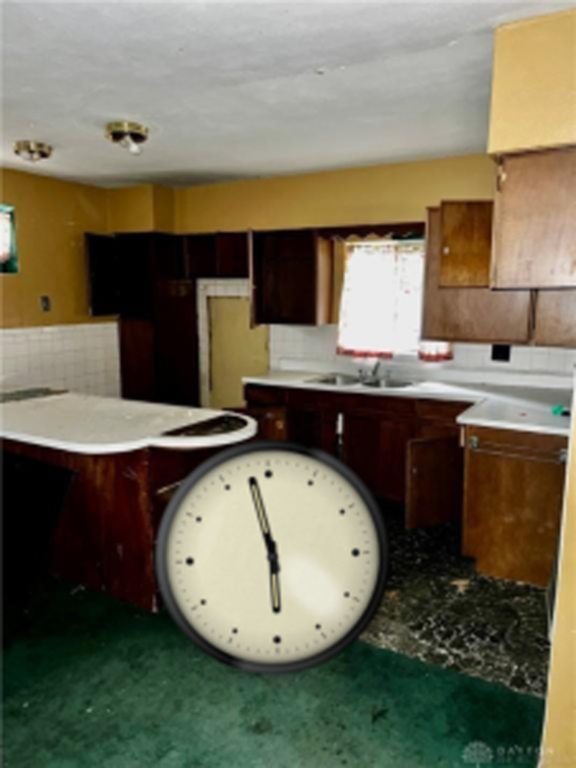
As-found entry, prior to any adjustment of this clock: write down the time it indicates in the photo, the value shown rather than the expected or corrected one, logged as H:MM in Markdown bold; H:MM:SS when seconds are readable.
**5:58**
